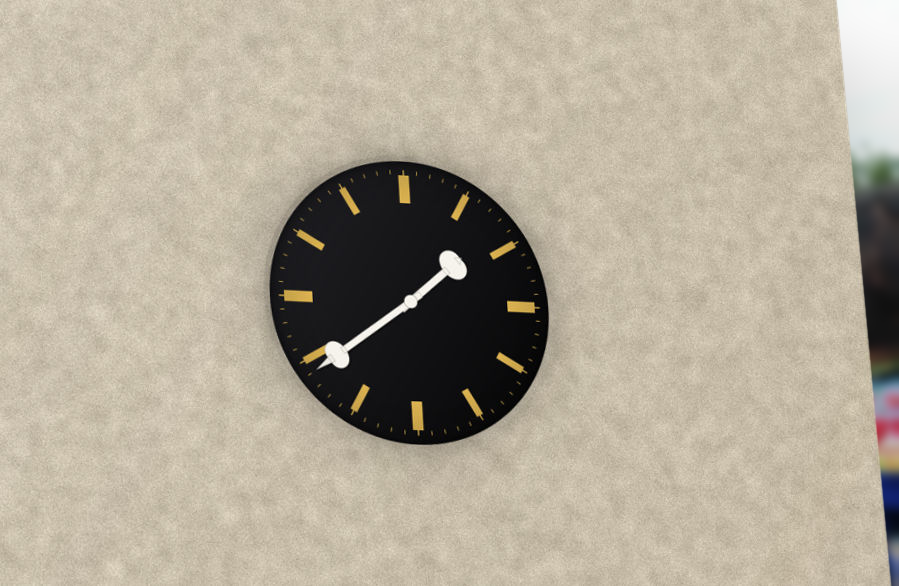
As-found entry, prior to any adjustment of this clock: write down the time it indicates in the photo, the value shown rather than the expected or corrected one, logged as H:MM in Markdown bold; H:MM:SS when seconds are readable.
**1:39**
